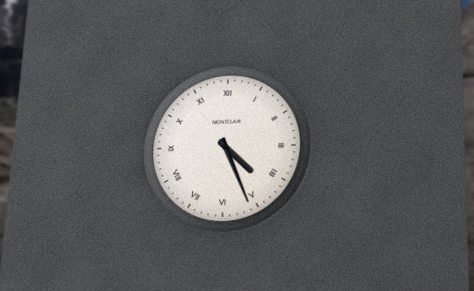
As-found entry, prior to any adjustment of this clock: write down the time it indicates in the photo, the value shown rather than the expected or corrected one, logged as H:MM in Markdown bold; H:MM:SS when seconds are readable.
**4:26**
